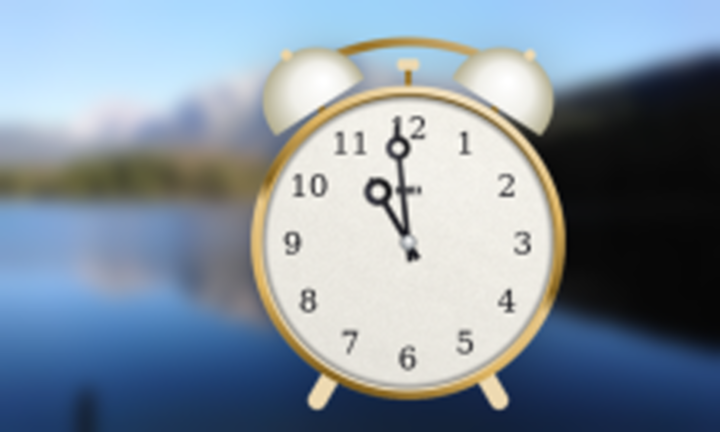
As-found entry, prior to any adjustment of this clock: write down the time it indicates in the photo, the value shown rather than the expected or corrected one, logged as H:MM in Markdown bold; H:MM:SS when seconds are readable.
**10:59**
